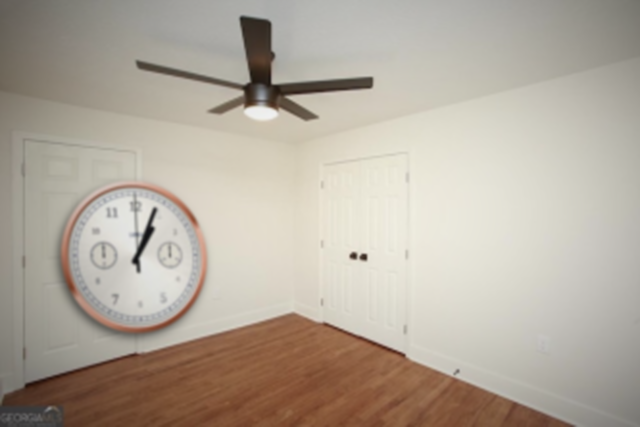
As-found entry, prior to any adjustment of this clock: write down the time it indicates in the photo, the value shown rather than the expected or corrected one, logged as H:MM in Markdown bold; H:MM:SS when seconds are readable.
**1:04**
